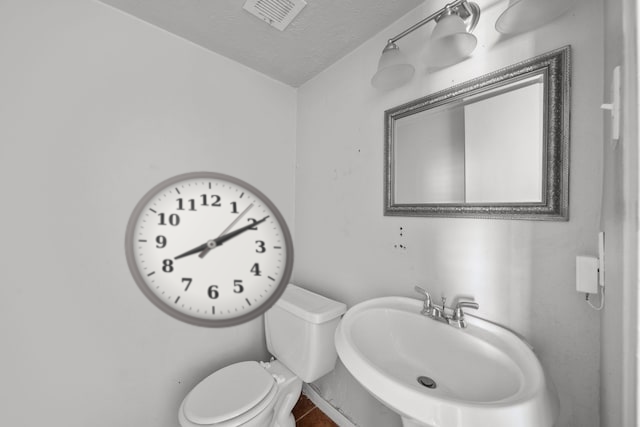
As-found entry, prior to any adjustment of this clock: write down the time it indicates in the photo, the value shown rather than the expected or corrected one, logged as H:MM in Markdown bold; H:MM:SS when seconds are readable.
**8:10:07**
